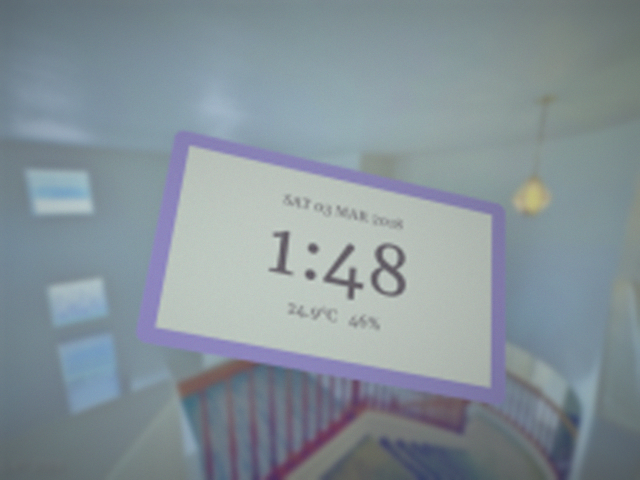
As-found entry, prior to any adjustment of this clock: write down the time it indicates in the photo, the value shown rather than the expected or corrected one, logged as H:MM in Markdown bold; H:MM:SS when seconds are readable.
**1:48**
